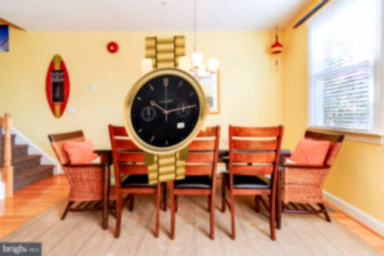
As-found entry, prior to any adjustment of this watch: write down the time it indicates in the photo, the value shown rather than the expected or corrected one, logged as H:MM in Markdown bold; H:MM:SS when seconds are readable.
**10:14**
